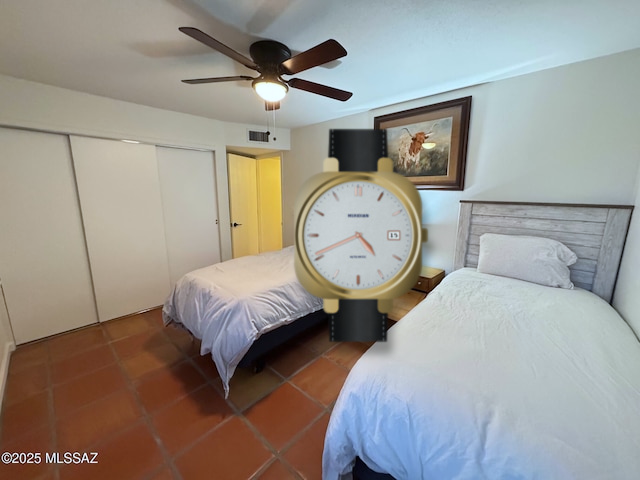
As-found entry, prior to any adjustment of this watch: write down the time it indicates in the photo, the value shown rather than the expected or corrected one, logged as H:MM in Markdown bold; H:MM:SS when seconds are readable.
**4:41**
